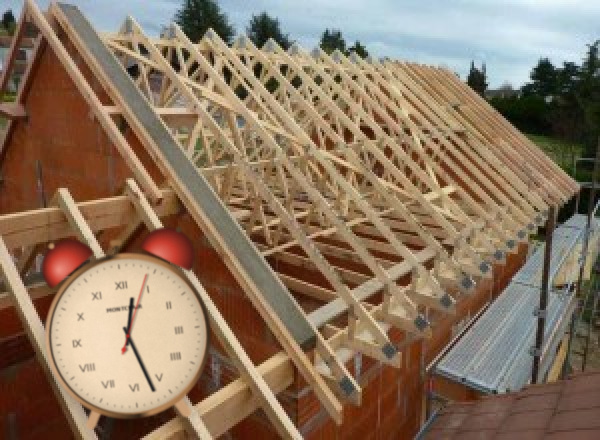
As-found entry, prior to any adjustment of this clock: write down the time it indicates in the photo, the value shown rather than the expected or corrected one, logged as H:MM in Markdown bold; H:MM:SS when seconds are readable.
**12:27:04**
